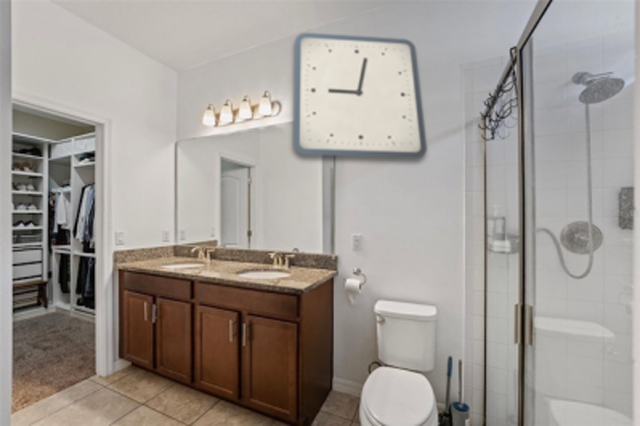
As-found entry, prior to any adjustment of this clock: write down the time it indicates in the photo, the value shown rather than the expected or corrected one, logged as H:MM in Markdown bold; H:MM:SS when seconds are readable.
**9:02**
